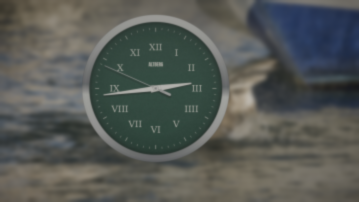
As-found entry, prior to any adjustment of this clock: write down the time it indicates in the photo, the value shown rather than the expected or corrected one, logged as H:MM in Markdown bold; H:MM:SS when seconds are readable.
**2:43:49**
